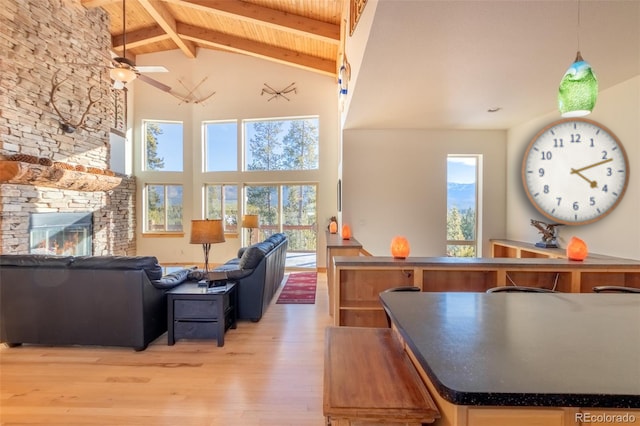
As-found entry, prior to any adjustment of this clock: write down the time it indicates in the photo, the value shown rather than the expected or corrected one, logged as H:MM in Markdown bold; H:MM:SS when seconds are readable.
**4:12**
